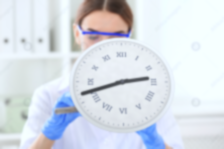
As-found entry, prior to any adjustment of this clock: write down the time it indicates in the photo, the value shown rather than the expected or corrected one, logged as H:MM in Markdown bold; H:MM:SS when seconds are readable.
**2:42**
